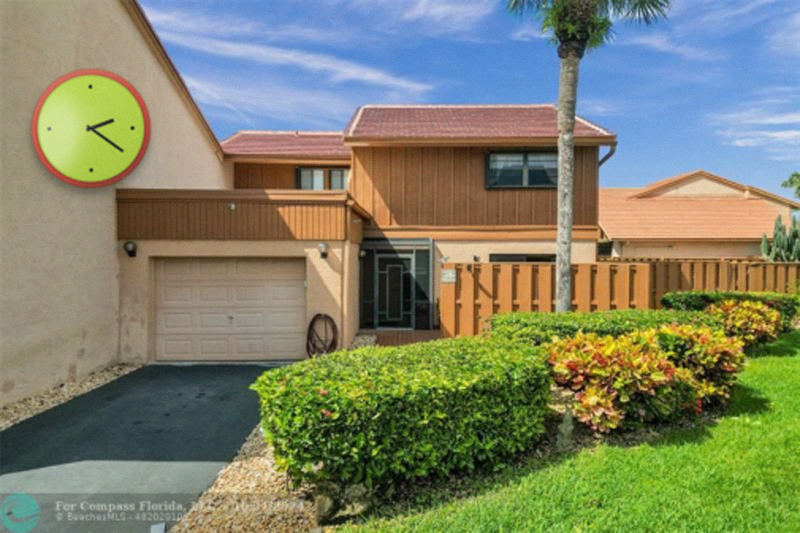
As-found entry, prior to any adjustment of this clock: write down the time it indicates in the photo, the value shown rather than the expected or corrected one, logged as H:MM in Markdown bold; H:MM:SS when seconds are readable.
**2:21**
